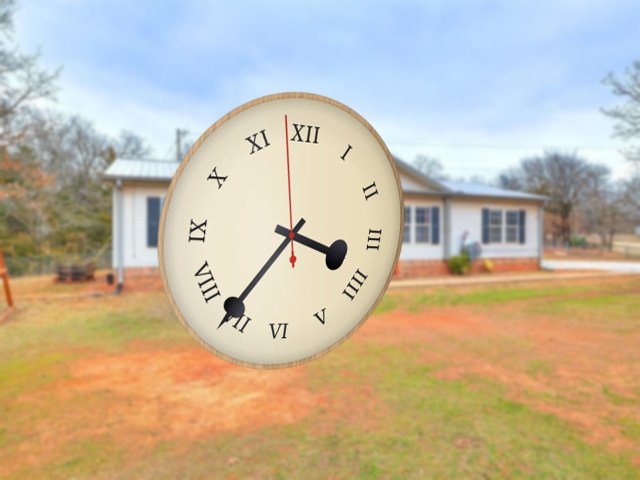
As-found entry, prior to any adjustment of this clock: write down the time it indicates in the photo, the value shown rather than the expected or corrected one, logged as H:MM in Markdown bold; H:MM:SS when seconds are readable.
**3:35:58**
